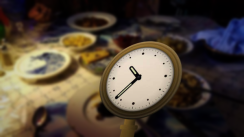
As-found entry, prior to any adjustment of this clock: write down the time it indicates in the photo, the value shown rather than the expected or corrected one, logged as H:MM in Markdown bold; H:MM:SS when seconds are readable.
**10:37**
